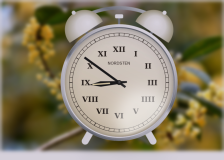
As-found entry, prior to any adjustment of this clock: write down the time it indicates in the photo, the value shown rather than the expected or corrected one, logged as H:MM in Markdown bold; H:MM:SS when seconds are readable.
**8:51**
